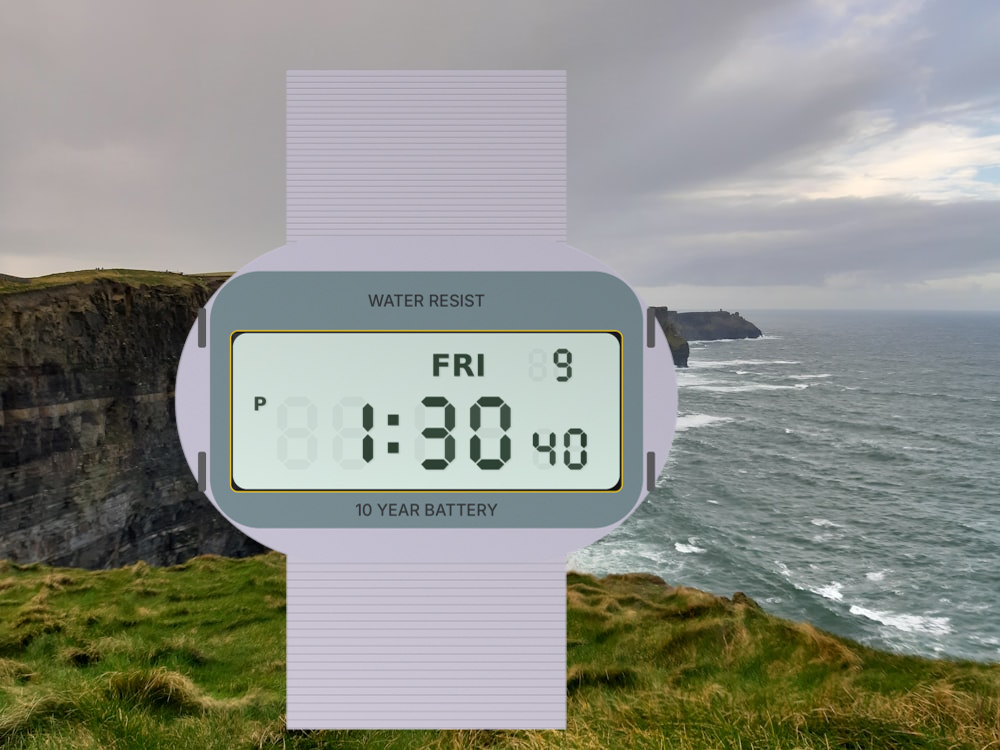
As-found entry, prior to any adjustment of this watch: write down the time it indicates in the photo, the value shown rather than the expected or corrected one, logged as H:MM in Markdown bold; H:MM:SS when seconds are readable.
**1:30:40**
